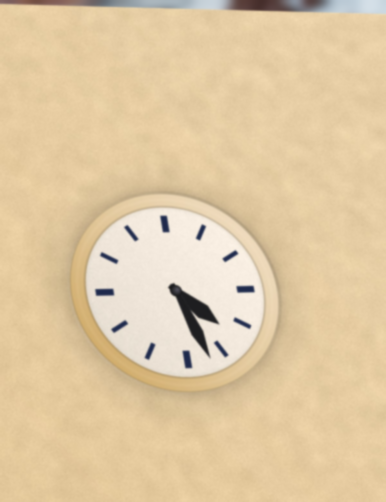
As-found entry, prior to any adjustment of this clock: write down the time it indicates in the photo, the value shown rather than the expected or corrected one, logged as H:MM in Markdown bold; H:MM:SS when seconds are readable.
**4:27**
